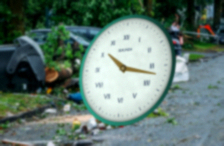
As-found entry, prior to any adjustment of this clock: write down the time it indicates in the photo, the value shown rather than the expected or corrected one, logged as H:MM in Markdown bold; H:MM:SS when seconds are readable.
**10:17**
